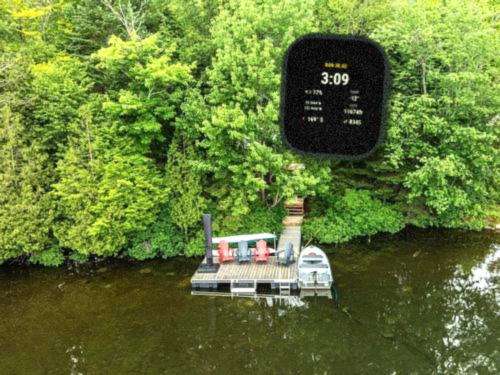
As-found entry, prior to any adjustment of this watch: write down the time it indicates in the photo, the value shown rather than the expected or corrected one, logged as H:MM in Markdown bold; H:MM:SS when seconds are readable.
**3:09**
